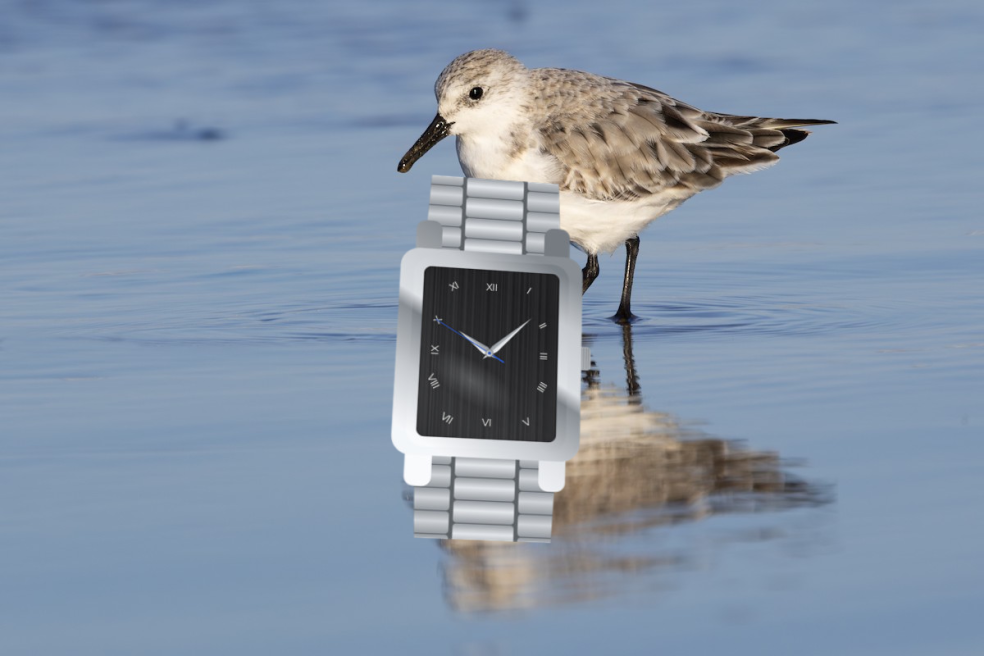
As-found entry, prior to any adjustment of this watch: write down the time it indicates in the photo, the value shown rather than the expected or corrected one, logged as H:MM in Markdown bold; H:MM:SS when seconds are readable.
**10:07:50**
